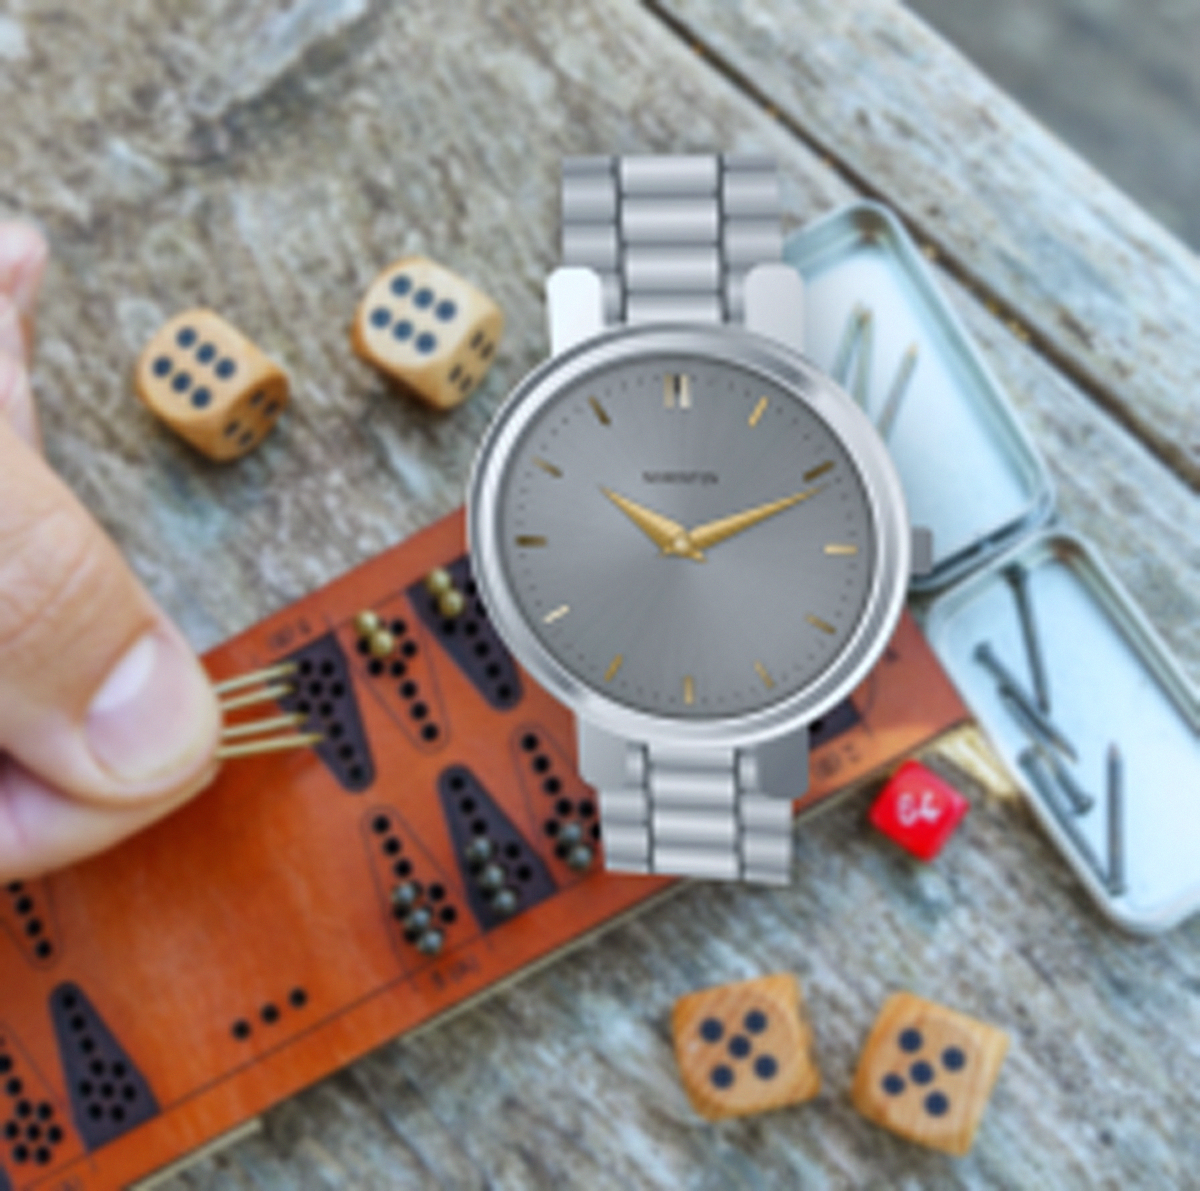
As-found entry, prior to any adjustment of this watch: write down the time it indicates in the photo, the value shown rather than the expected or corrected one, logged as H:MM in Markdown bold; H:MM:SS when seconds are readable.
**10:11**
